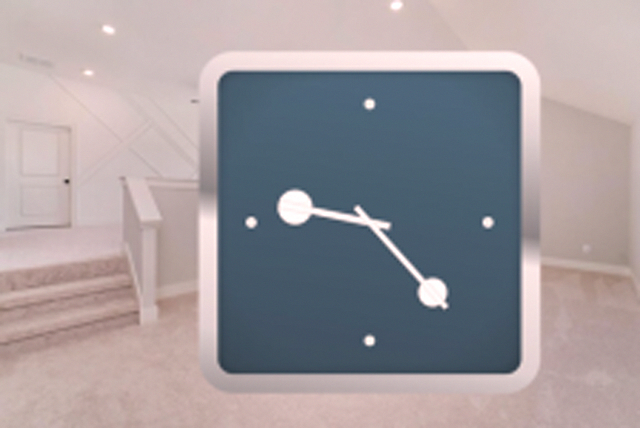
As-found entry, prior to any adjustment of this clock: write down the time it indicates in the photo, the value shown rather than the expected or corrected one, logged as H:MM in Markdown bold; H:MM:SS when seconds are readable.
**9:23**
